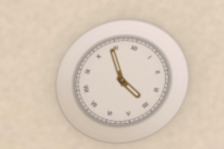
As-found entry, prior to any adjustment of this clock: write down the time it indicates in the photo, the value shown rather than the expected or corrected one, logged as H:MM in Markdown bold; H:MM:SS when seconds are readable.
**3:54**
